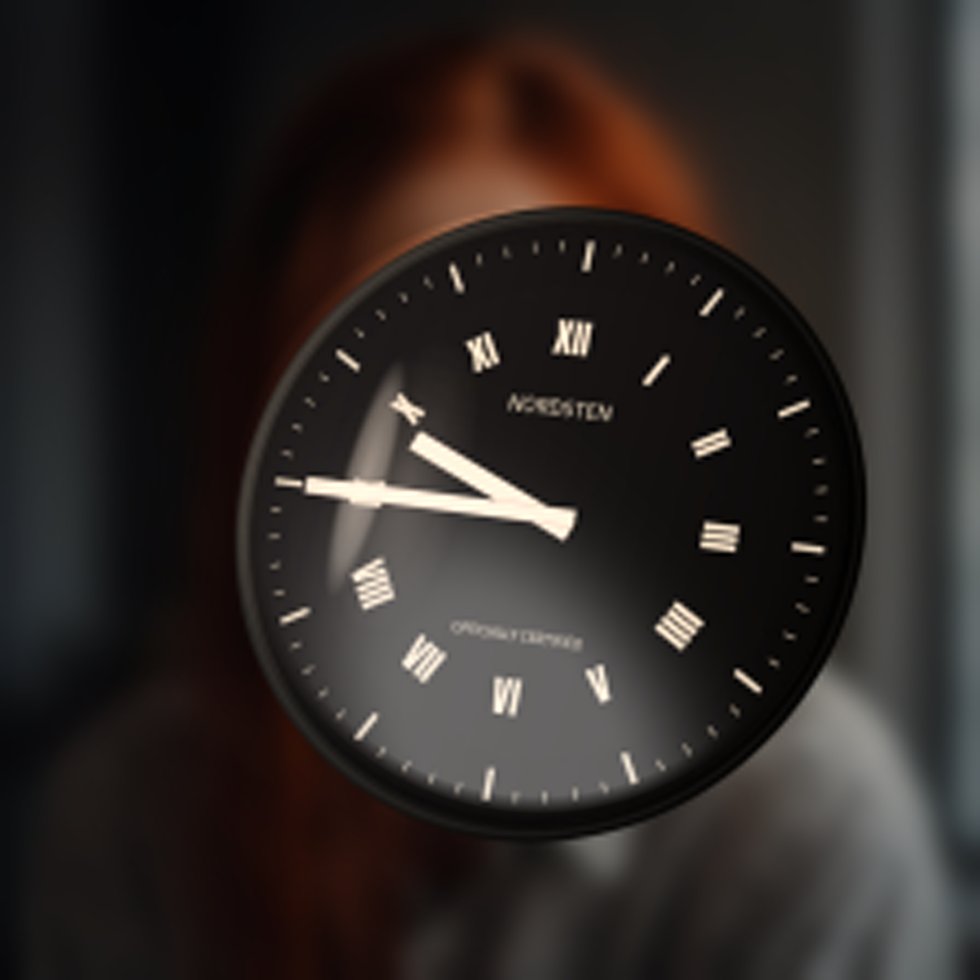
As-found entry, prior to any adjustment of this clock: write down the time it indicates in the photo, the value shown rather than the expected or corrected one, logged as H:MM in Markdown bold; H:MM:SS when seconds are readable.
**9:45**
